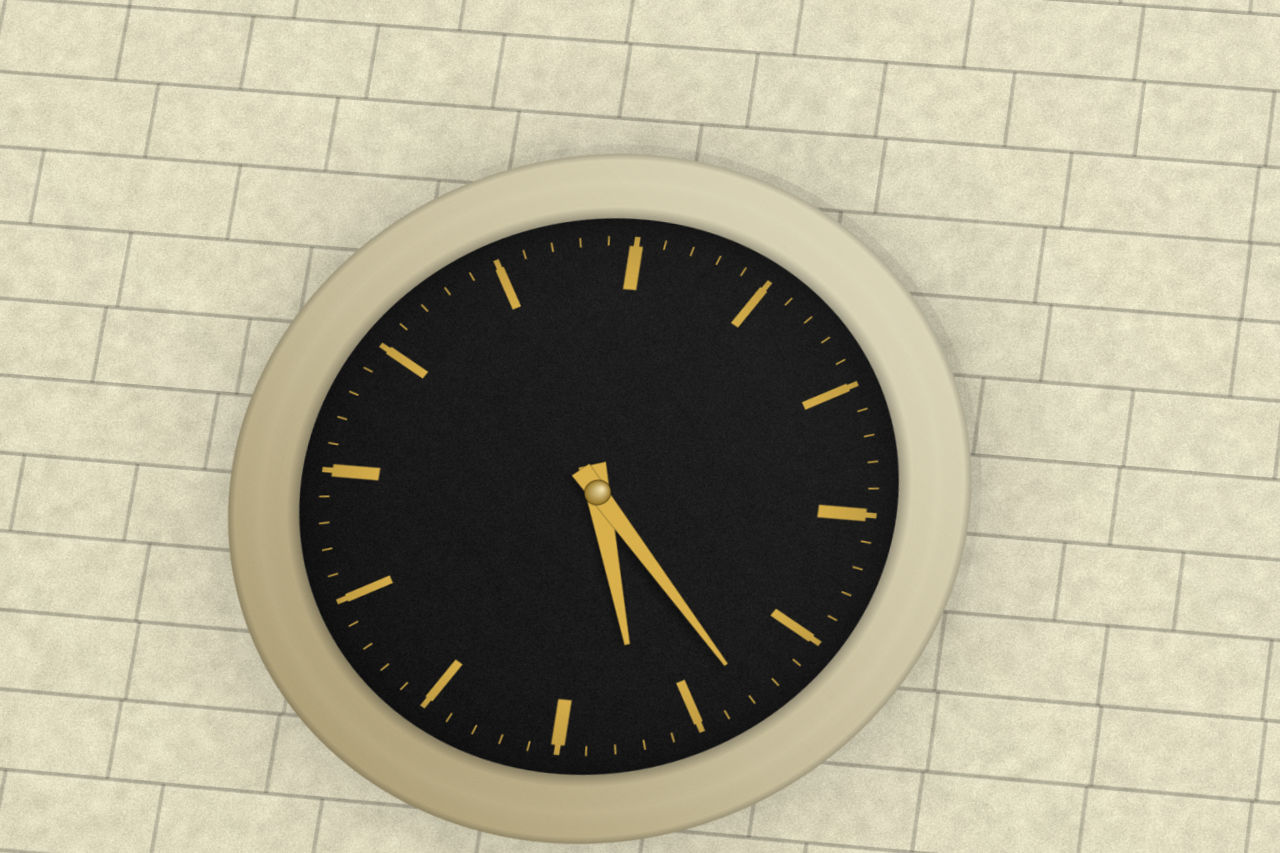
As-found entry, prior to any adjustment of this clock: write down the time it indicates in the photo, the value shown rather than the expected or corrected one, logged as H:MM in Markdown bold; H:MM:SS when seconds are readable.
**5:23**
